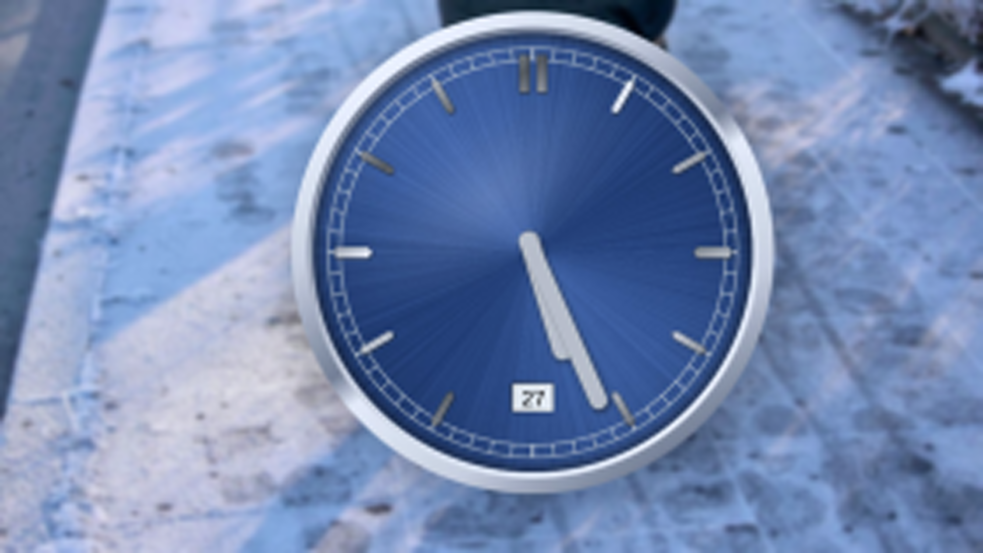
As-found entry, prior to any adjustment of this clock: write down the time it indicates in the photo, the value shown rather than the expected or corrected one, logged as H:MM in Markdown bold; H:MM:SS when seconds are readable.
**5:26**
